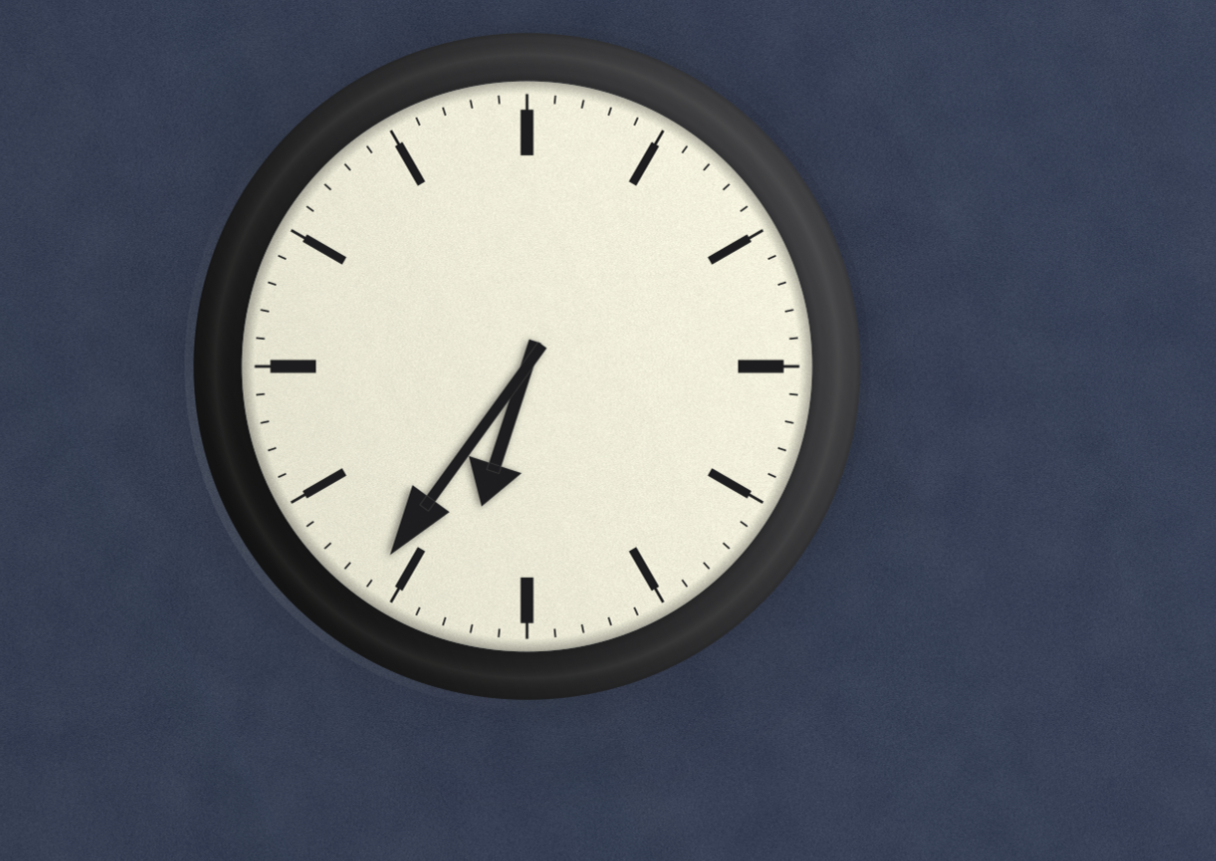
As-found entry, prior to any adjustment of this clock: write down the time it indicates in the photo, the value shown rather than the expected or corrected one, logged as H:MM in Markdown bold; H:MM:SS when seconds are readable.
**6:36**
